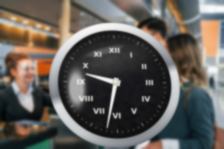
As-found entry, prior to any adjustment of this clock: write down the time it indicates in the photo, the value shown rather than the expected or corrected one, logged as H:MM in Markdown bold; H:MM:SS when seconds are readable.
**9:32**
